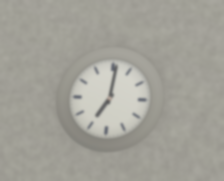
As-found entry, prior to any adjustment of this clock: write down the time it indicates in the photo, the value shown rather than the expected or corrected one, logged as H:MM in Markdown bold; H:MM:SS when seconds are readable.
**7:01**
